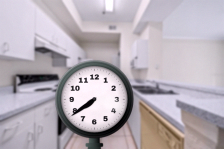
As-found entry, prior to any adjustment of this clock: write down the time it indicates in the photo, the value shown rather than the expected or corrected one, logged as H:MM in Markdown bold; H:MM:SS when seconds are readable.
**7:39**
